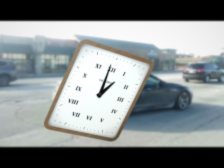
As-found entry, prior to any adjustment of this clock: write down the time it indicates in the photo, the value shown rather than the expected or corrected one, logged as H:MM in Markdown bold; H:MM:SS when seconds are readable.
**12:59**
